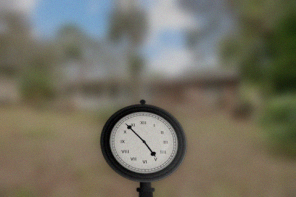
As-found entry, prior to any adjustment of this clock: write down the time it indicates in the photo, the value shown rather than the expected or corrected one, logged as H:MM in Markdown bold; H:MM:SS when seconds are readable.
**4:53**
